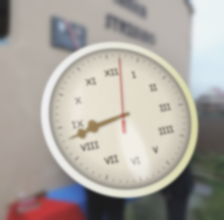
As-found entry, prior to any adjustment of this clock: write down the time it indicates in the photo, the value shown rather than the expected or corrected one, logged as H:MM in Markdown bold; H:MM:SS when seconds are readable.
**8:43:02**
